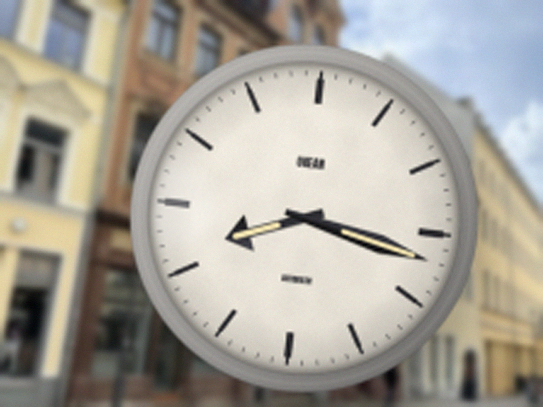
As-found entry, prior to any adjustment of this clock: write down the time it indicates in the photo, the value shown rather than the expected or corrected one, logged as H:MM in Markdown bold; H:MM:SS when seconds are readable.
**8:17**
